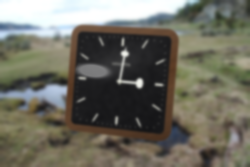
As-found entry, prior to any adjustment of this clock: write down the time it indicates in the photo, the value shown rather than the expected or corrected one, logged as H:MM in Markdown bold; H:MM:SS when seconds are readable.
**3:01**
